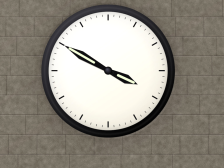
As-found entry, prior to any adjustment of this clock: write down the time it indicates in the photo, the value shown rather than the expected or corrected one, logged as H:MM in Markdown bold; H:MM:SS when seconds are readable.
**3:50**
